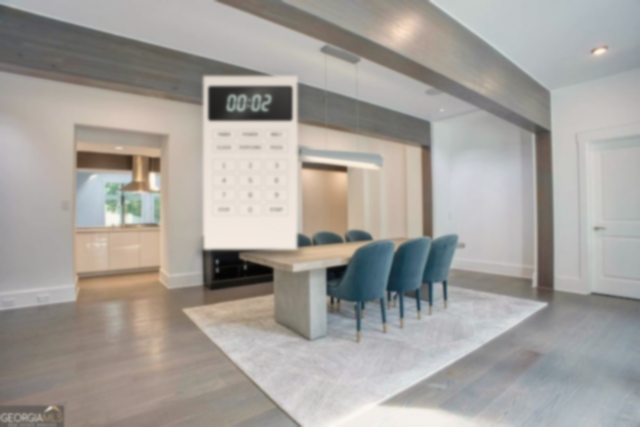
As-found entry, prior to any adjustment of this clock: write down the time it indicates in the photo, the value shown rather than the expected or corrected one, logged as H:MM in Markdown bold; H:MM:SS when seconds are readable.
**0:02**
